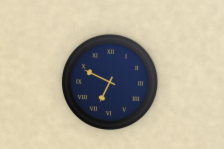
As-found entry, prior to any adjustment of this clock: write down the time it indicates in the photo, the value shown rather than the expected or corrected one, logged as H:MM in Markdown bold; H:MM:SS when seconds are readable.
**6:49**
